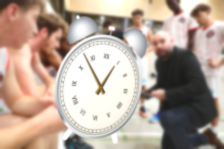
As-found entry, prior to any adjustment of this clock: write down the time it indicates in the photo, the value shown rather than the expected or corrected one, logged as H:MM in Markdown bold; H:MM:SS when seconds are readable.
**12:53**
